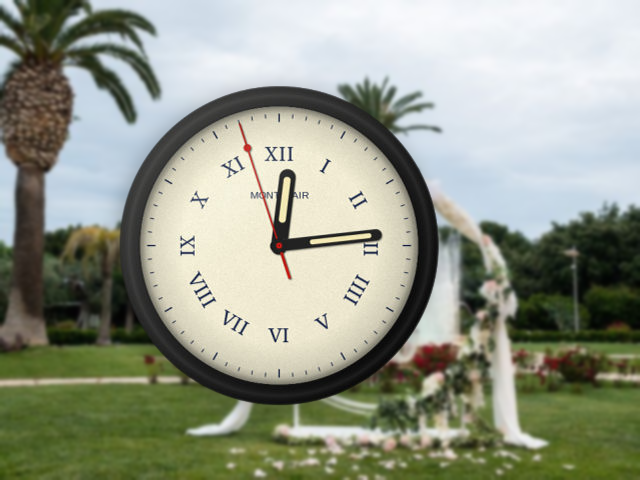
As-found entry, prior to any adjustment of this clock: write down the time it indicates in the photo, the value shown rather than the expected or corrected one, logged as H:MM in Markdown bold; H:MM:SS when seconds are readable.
**12:13:57**
